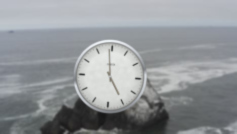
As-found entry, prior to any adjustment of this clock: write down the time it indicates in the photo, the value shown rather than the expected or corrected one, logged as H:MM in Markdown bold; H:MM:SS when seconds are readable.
**4:59**
